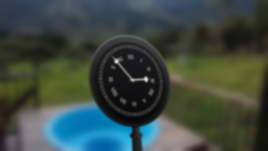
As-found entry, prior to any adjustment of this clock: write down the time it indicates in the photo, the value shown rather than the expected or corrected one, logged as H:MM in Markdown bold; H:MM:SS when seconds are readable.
**2:53**
